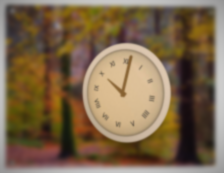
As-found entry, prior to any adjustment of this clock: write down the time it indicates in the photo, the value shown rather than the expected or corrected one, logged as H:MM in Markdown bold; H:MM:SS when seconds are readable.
**10:01**
